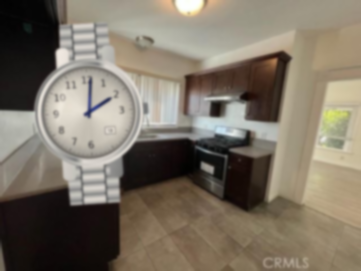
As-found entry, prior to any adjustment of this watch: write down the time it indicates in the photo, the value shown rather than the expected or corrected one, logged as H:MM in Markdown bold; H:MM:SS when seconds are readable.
**2:01**
